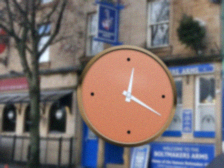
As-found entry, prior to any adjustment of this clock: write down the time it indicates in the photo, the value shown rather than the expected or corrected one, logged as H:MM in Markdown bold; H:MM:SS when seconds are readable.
**12:20**
